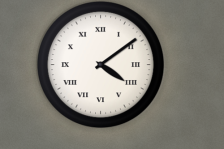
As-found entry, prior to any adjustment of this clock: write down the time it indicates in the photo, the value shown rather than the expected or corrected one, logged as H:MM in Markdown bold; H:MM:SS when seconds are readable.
**4:09**
